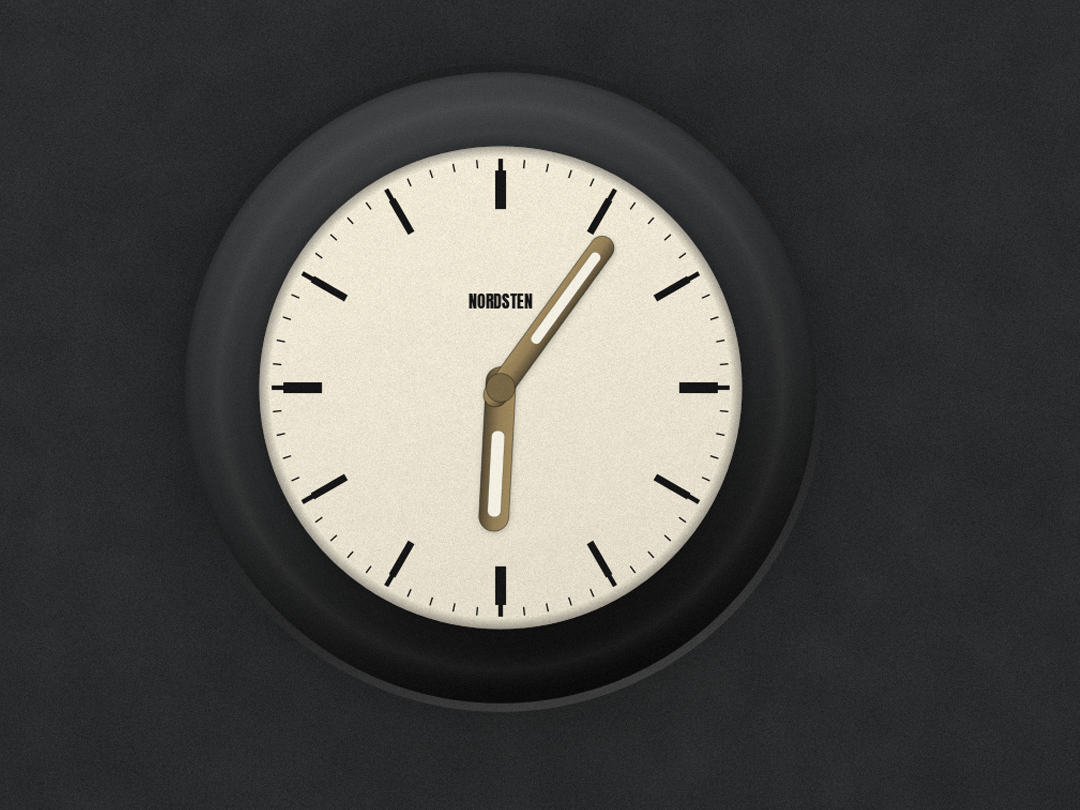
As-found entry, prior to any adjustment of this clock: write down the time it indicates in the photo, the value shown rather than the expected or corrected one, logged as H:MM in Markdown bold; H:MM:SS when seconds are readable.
**6:06**
